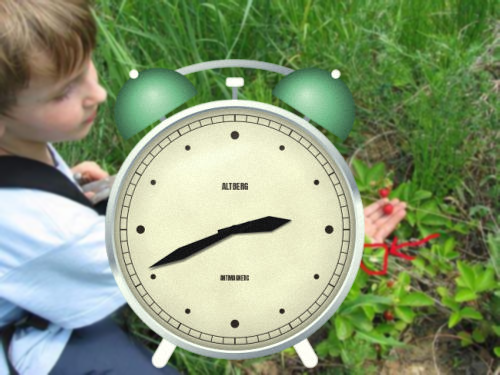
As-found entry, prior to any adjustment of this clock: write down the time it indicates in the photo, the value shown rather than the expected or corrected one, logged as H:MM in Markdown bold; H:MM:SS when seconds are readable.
**2:41**
